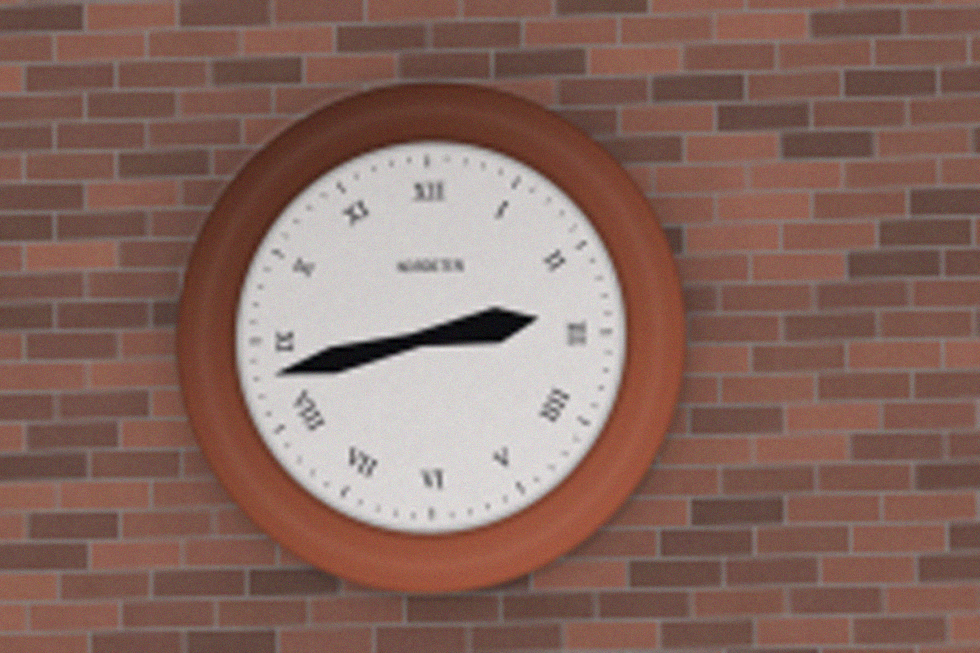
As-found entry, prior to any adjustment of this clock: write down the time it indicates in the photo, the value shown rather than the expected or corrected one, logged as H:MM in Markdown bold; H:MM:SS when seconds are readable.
**2:43**
